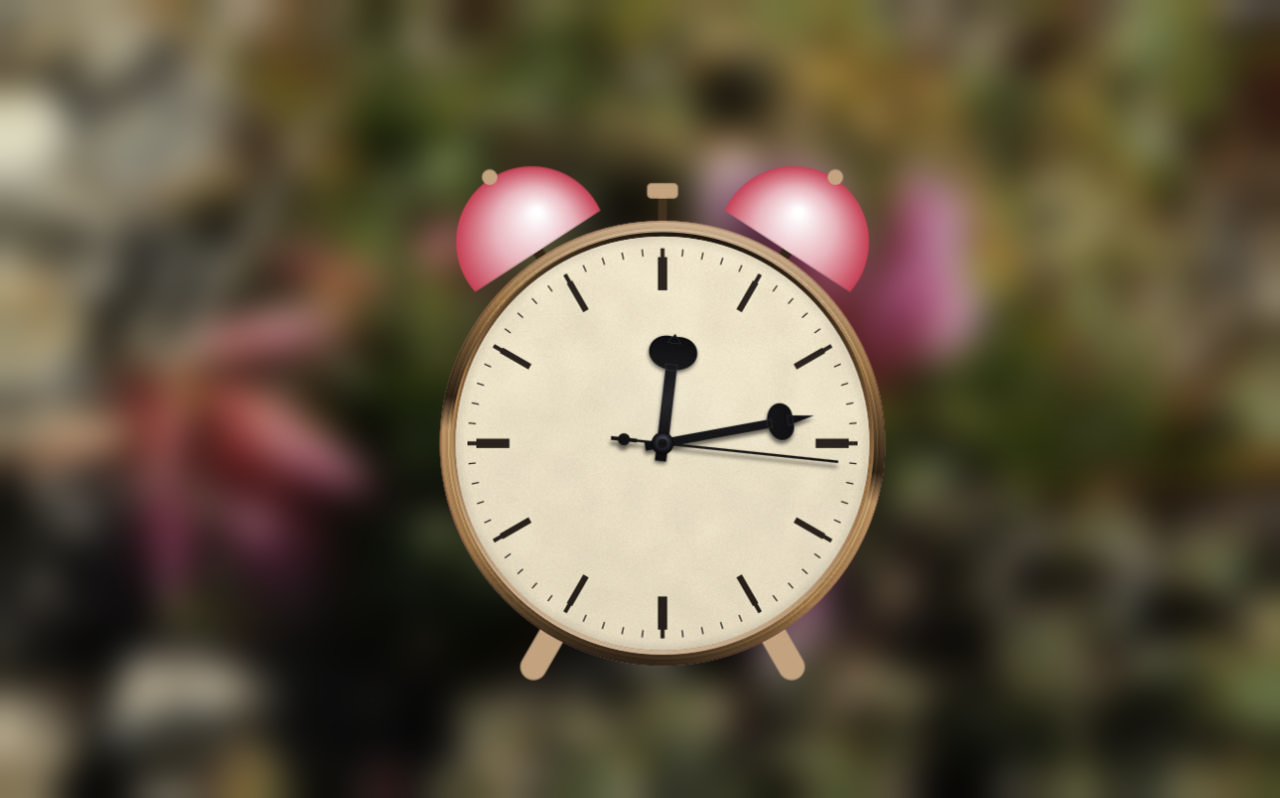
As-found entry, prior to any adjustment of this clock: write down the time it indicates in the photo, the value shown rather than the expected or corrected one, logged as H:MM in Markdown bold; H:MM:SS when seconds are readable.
**12:13:16**
